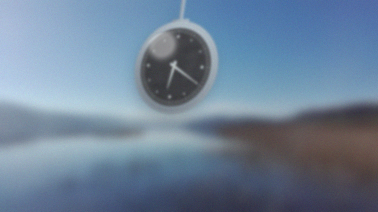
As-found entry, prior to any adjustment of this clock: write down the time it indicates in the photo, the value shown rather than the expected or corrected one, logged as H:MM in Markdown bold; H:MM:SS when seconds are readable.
**6:20**
